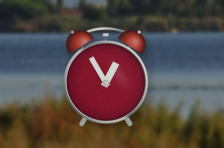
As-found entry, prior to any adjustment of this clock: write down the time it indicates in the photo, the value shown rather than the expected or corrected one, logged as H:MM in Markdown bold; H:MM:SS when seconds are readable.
**12:55**
